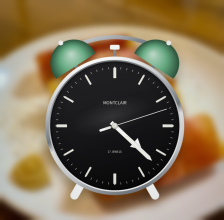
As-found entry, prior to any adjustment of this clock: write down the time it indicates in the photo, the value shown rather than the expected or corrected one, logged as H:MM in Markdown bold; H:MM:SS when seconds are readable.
**4:22:12**
